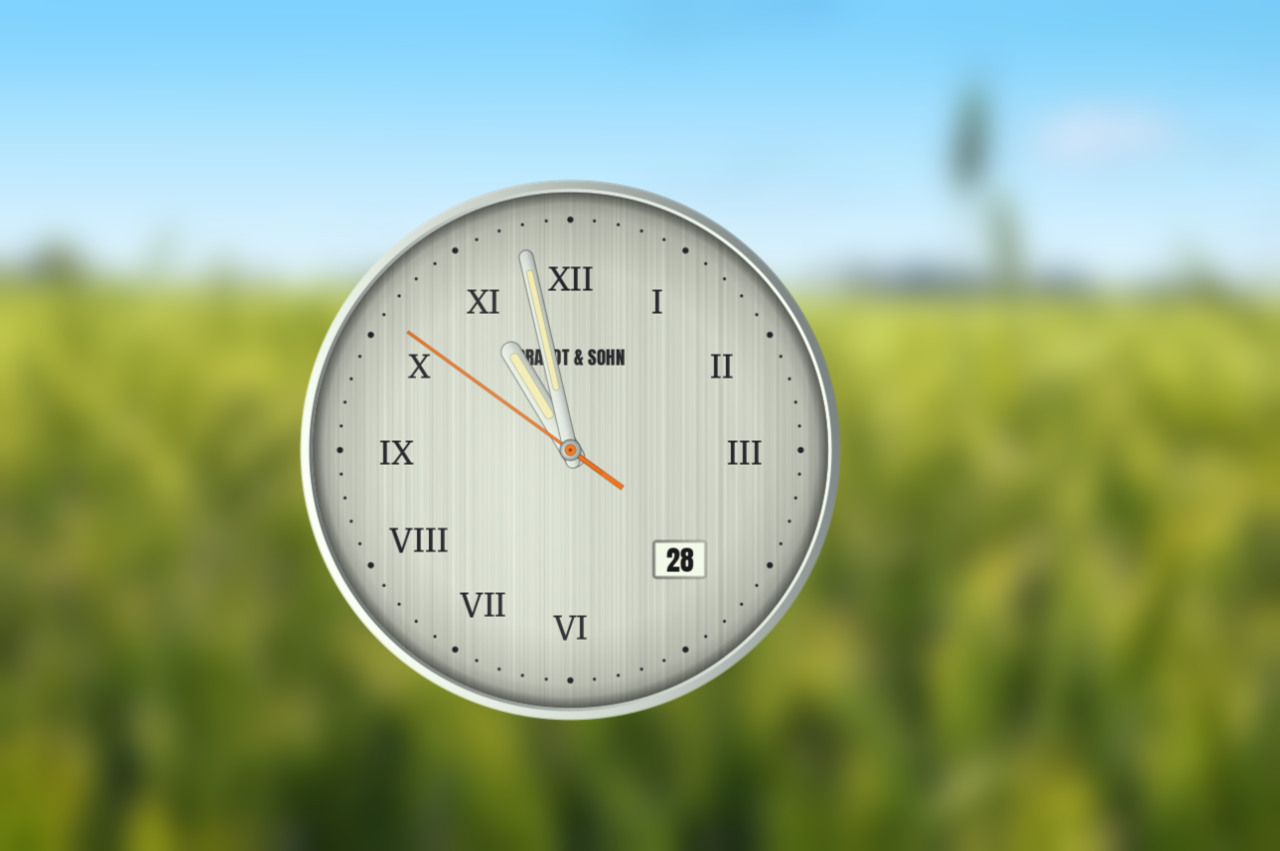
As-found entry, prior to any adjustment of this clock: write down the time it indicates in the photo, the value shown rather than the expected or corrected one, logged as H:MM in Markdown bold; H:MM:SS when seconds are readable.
**10:57:51**
